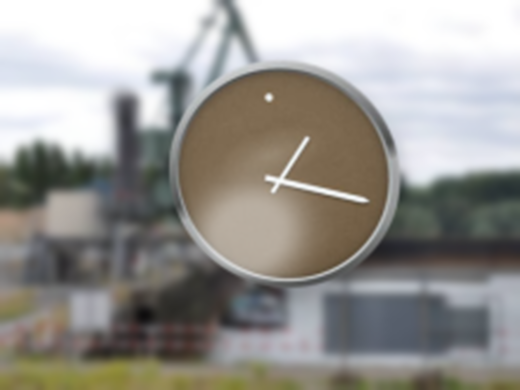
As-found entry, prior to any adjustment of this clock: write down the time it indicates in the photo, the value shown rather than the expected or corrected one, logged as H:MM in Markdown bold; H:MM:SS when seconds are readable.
**1:18**
